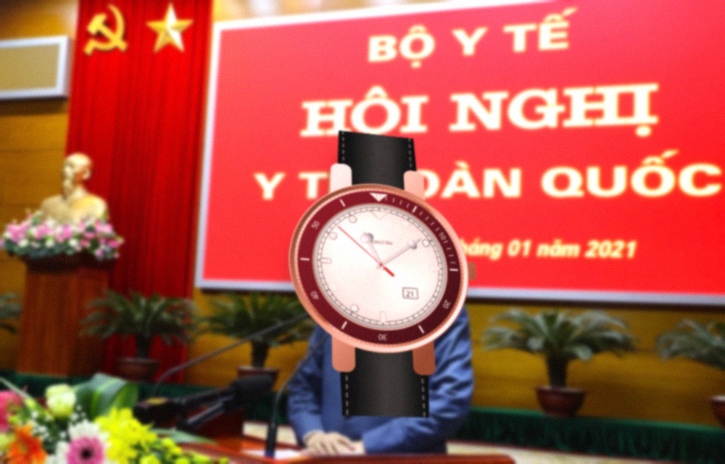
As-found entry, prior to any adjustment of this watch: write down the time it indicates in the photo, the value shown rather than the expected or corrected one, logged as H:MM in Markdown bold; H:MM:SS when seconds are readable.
**11:08:52**
